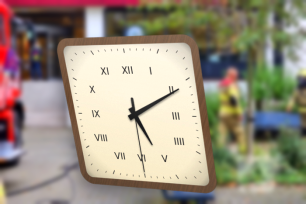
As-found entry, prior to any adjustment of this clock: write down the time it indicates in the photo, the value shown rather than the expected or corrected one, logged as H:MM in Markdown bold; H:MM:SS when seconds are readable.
**5:10:30**
